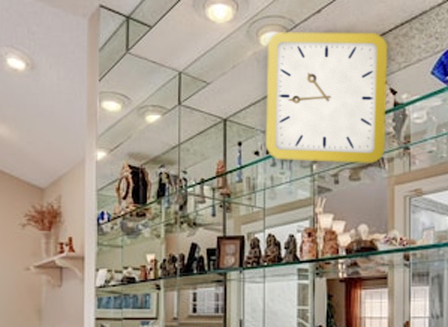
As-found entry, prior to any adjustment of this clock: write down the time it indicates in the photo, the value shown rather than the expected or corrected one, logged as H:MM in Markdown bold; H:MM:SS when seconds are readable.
**10:44**
